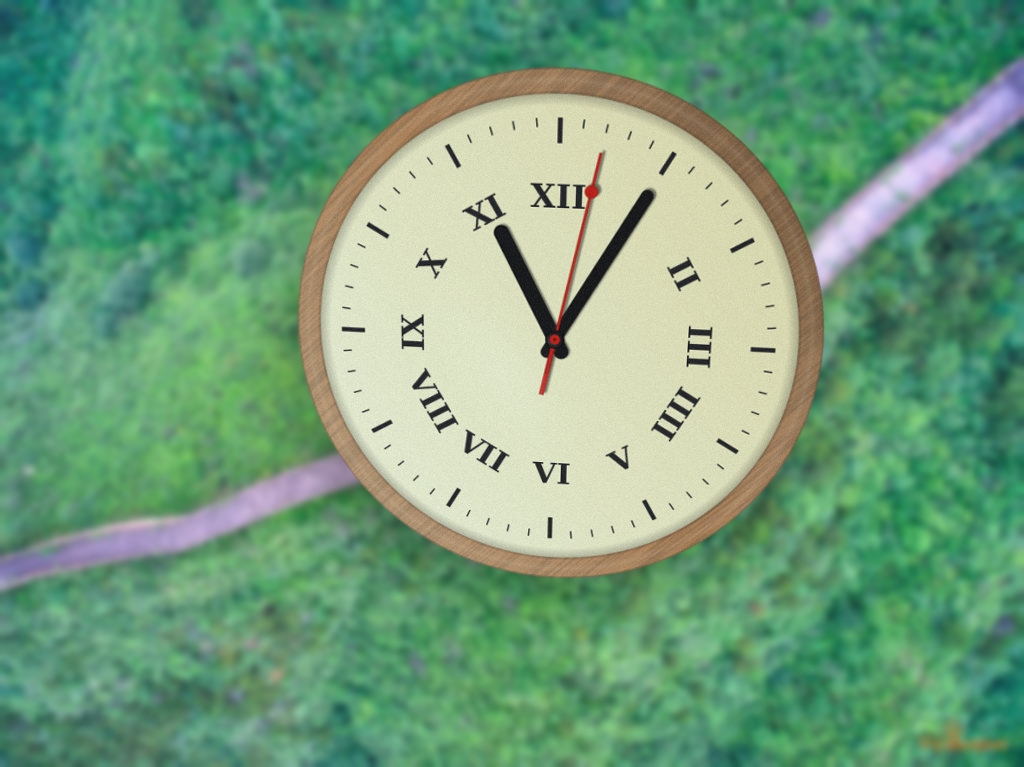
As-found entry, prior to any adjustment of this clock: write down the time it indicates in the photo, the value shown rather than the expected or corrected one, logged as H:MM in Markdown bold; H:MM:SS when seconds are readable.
**11:05:02**
